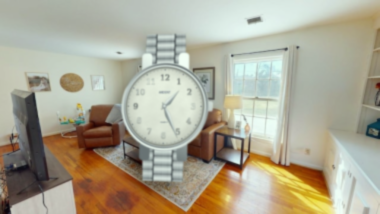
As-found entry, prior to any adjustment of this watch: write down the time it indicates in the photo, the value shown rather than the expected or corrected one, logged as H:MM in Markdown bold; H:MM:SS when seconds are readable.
**1:26**
